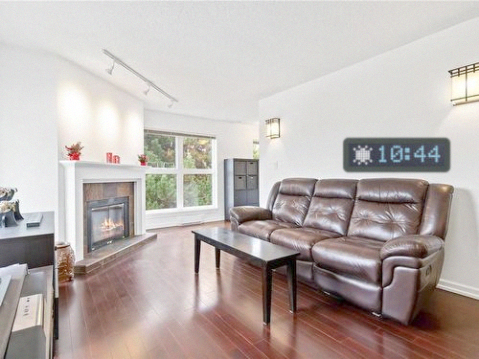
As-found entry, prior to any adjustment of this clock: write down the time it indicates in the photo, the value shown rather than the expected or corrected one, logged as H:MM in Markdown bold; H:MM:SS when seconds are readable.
**10:44**
